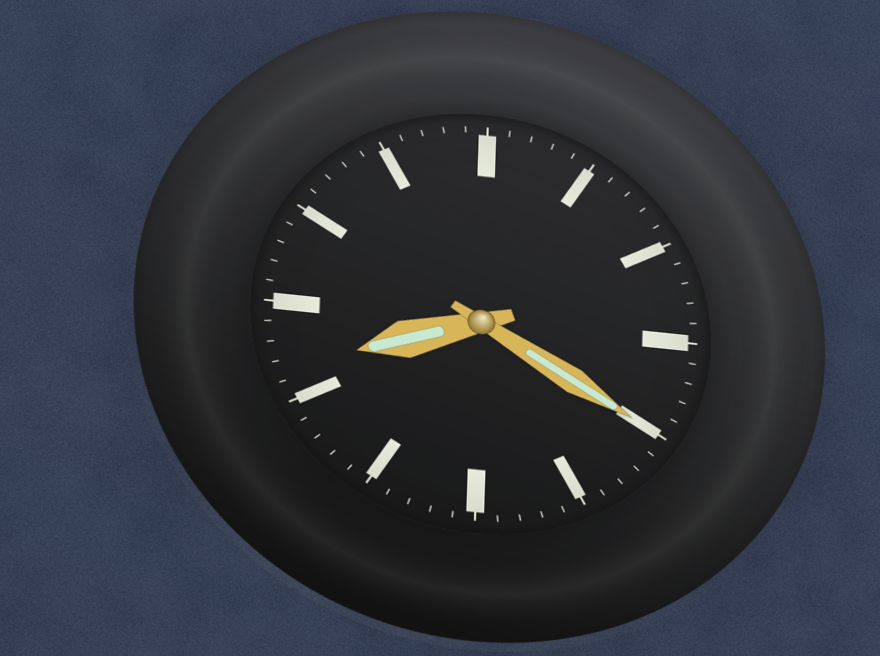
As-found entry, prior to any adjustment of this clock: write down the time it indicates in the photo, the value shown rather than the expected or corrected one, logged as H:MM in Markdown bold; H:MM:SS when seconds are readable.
**8:20**
